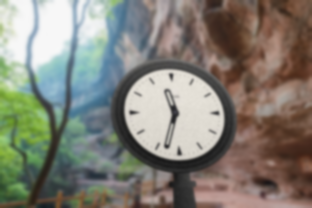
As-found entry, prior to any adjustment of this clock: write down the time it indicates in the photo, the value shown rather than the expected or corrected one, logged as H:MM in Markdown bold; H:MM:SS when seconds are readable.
**11:33**
